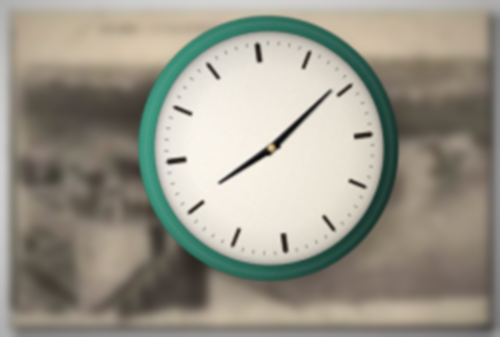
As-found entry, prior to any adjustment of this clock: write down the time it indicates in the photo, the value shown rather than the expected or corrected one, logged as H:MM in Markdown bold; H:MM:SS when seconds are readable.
**8:09**
